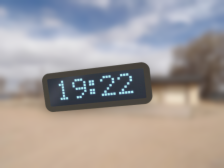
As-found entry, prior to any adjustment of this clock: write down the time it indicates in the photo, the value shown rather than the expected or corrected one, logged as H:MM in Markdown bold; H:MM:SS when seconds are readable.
**19:22**
